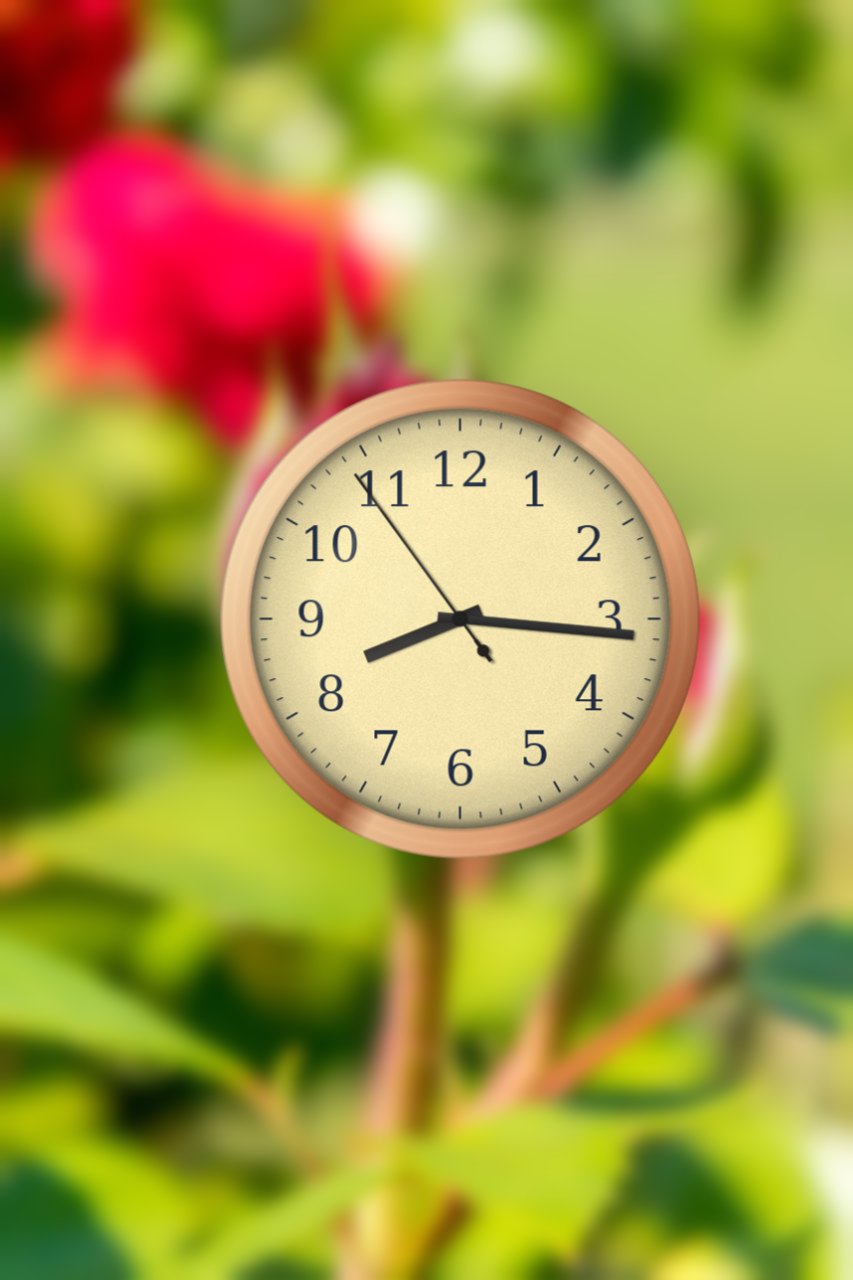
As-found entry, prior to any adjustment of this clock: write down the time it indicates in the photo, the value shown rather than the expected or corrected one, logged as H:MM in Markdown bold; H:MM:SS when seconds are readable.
**8:15:54**
